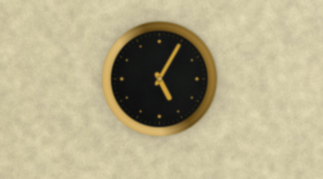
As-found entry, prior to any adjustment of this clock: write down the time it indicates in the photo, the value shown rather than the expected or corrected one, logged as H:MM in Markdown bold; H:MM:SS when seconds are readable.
**5:05**
